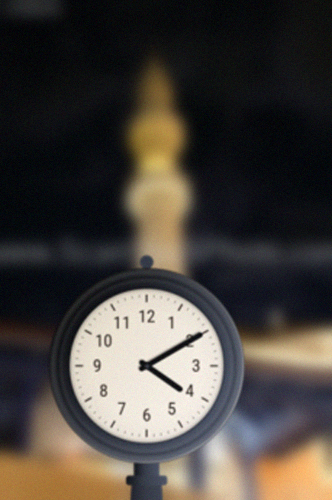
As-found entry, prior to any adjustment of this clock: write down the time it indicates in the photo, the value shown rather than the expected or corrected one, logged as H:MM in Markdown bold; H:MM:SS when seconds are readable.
**4:10**
